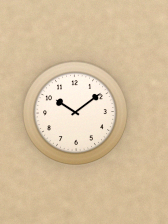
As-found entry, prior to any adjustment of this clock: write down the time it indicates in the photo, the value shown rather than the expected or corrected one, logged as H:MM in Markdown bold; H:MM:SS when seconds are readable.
**10:09**
